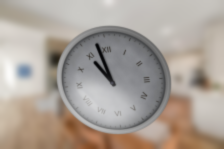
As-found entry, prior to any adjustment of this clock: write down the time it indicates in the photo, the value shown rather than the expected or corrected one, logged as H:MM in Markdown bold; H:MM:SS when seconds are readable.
**10:58**
